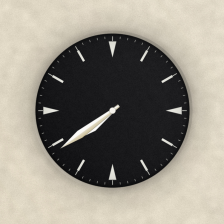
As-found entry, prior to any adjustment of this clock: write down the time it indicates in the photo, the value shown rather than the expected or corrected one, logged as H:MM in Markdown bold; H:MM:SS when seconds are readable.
**7:39**
